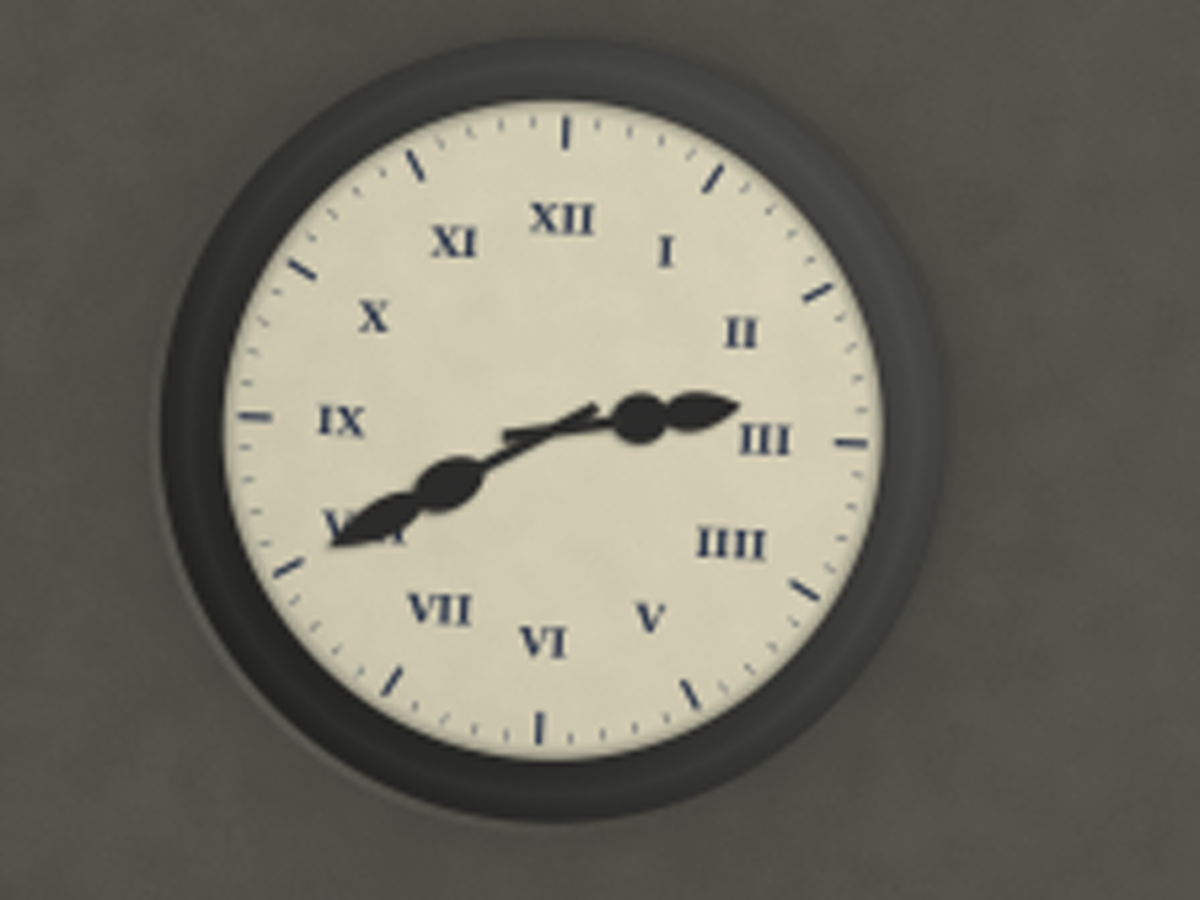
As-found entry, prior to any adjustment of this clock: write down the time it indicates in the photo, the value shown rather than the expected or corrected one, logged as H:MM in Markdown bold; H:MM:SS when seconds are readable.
**2:40**
